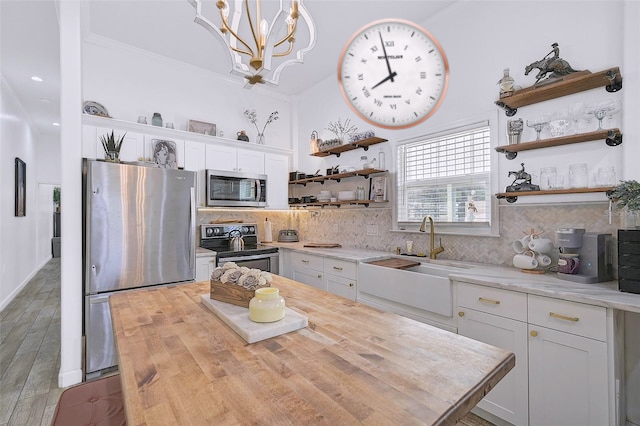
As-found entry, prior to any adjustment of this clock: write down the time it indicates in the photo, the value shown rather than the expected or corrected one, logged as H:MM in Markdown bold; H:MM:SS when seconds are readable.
**7:58**
